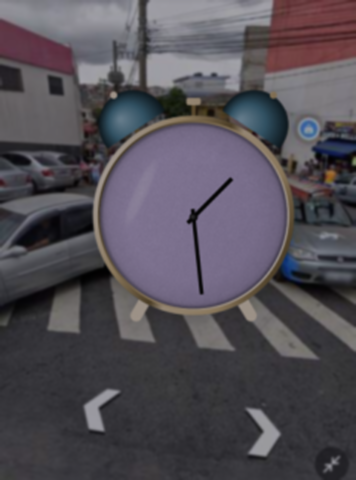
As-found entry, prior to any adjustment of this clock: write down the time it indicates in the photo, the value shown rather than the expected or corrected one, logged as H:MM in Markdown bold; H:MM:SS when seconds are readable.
**1:29**
